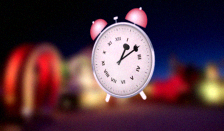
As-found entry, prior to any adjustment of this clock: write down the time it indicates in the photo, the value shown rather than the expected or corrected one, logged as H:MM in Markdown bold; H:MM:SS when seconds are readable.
**1:11**
